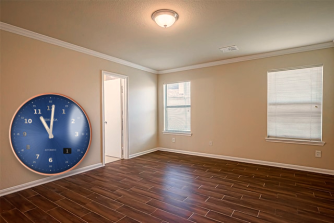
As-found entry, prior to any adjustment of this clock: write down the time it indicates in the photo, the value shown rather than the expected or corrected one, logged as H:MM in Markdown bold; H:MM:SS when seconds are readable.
**11:01**
